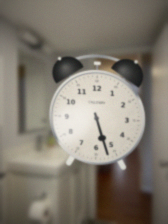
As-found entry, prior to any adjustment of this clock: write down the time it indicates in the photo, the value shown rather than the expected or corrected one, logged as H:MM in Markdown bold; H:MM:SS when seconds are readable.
**5:27**
